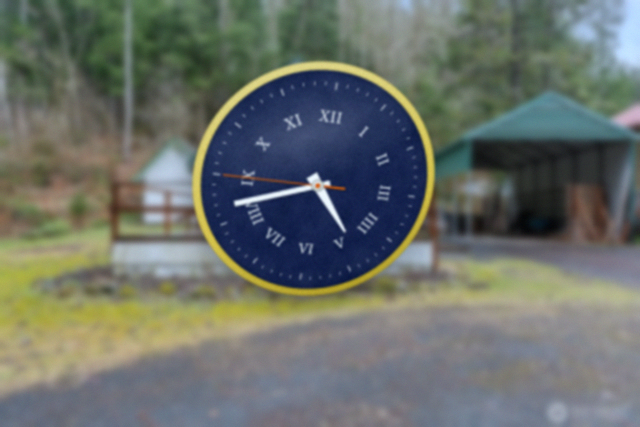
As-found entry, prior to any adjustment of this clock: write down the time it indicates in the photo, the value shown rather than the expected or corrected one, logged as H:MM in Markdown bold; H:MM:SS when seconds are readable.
**4:41:45**
